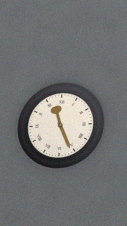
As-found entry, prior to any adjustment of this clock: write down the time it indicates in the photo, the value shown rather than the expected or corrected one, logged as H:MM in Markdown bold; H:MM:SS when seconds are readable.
**11:26**
